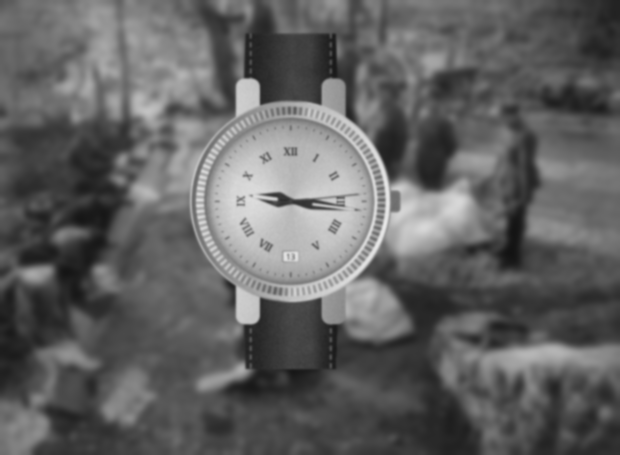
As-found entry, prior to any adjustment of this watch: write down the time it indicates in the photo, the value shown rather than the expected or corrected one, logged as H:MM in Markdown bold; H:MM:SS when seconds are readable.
**9:16:14**
